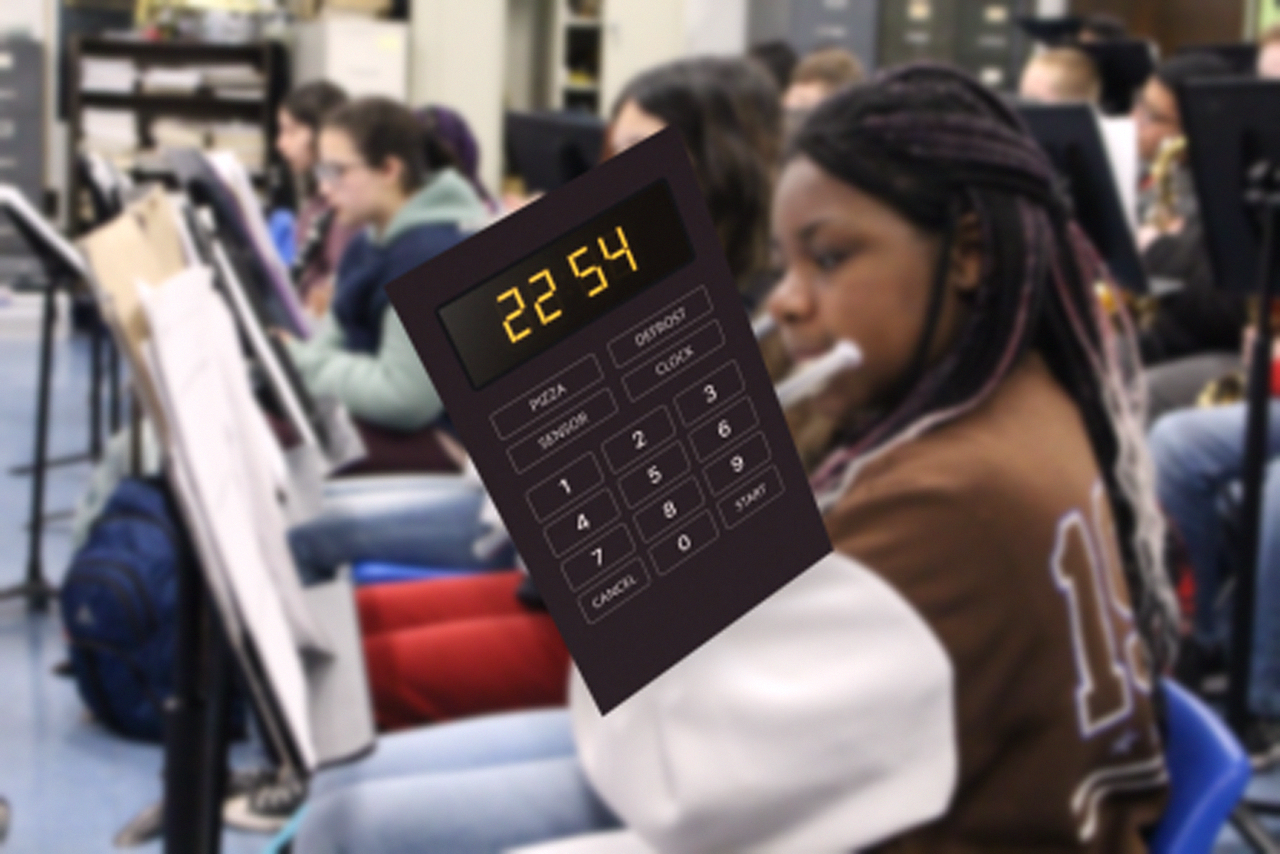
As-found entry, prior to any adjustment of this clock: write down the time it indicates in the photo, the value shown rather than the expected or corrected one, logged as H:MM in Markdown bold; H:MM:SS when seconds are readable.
**22:54**
